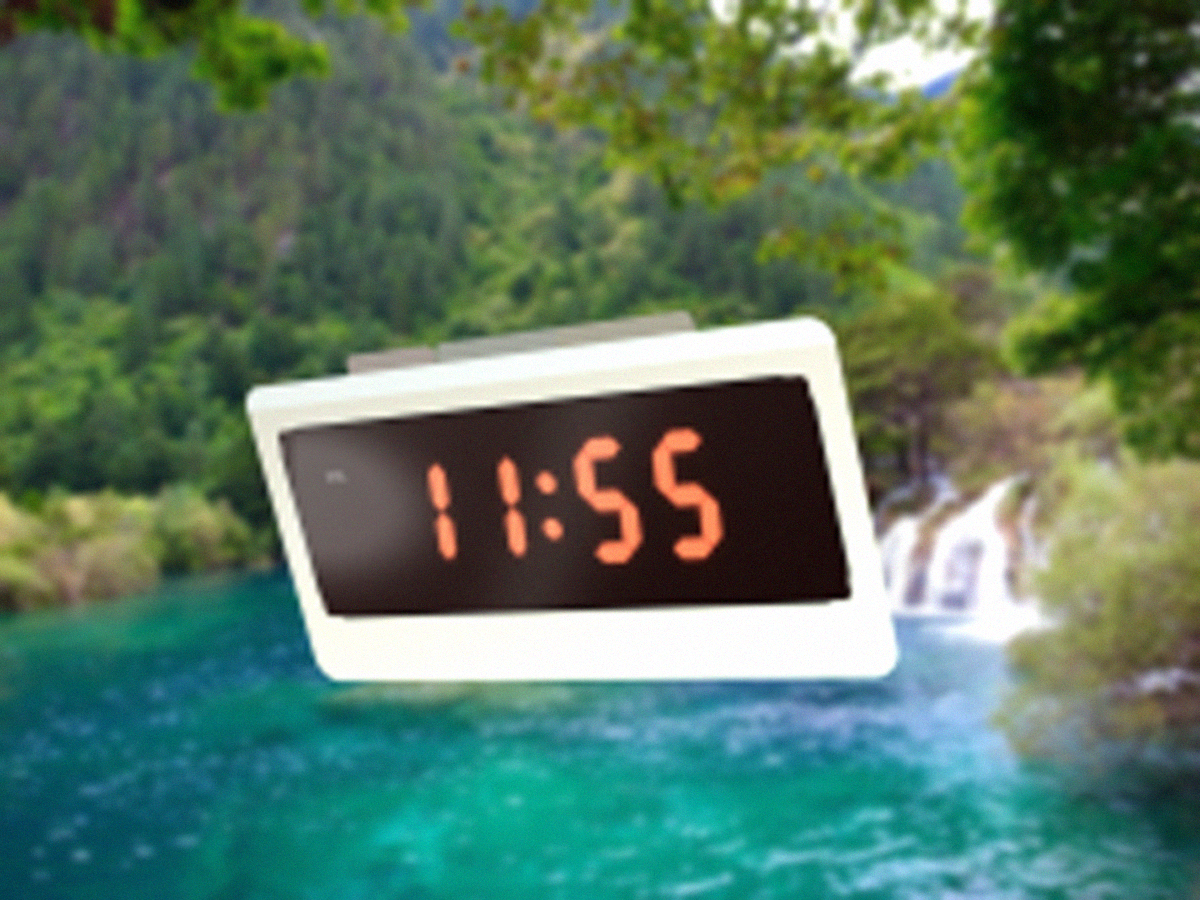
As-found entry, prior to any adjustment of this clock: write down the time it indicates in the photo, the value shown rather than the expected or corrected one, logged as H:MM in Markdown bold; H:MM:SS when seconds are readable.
**11:55**
